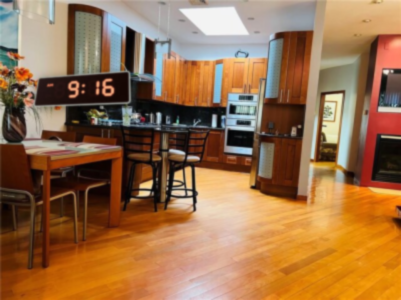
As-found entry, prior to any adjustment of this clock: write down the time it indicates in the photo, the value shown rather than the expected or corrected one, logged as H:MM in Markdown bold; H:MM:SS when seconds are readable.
**9:16**
